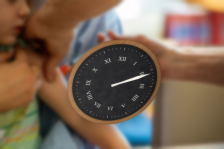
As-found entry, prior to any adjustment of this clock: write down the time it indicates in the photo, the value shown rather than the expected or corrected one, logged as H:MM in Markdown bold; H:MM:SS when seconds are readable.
**2:11**
